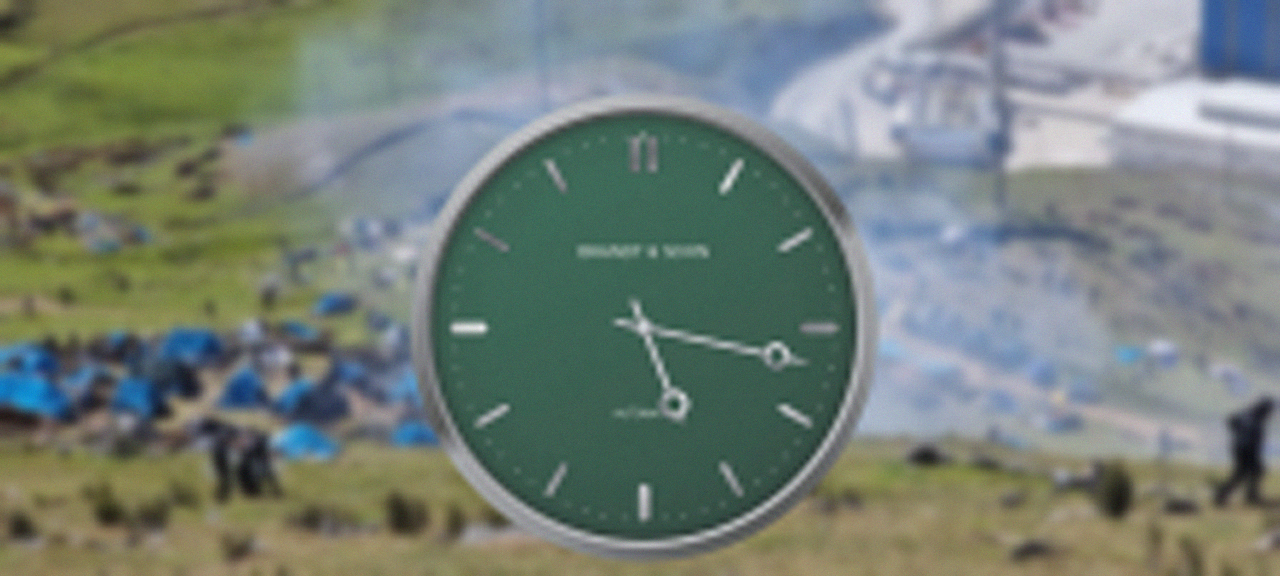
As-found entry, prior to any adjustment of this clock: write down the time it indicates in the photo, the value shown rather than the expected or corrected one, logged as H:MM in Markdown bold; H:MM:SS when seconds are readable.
**5:17**
